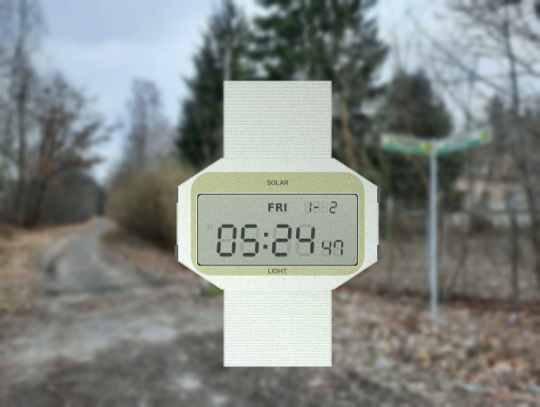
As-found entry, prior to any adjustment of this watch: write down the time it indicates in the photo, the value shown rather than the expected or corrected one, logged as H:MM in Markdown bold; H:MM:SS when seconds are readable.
**5:24:47**
